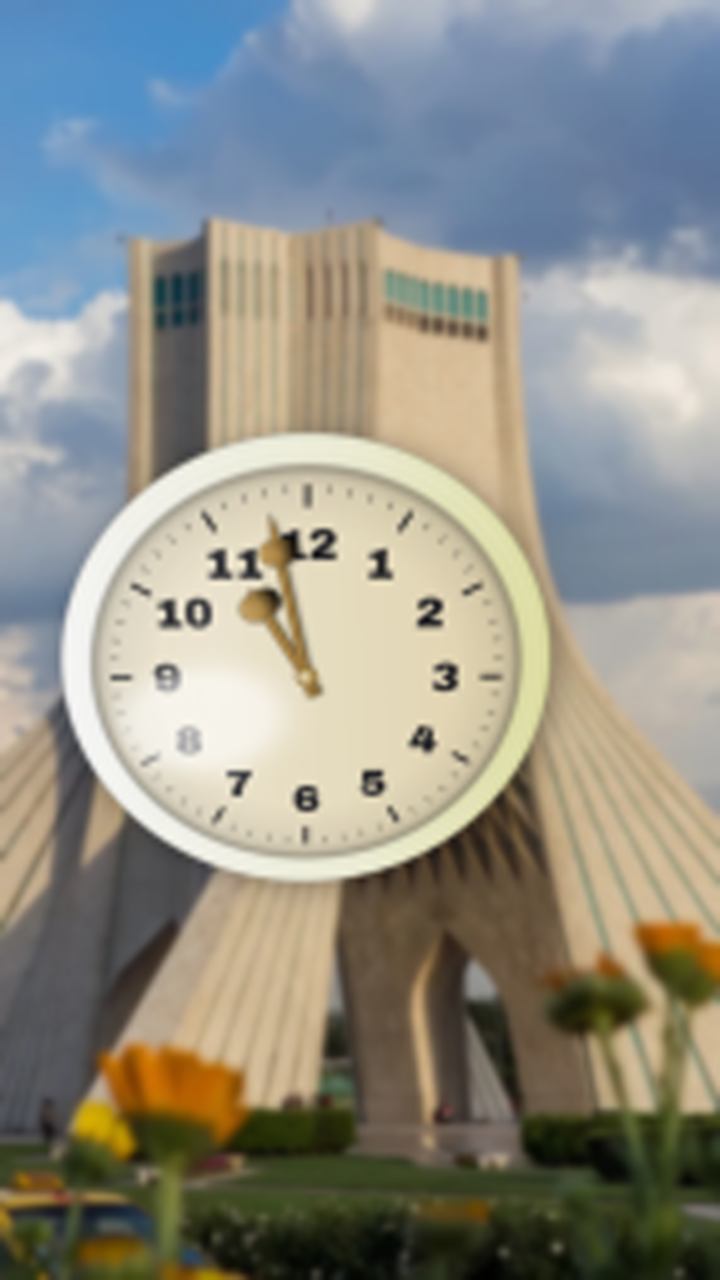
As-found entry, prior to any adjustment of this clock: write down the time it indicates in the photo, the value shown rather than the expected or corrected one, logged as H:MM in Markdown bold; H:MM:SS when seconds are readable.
**10:58**
